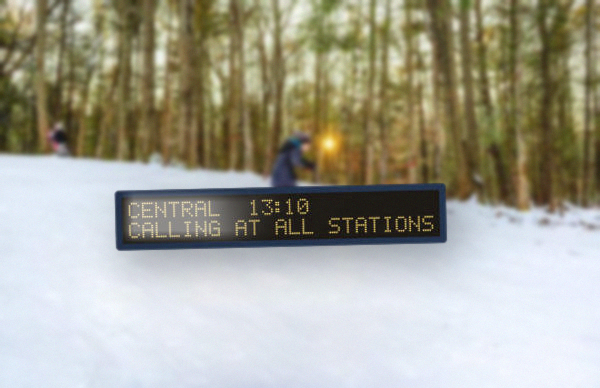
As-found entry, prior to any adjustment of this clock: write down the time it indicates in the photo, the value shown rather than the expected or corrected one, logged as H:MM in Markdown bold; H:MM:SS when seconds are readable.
**13:10**
